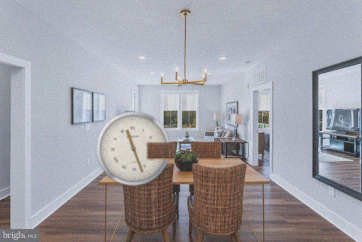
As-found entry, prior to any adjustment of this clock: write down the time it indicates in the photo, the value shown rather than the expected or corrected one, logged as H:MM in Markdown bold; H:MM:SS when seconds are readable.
**11:27**
